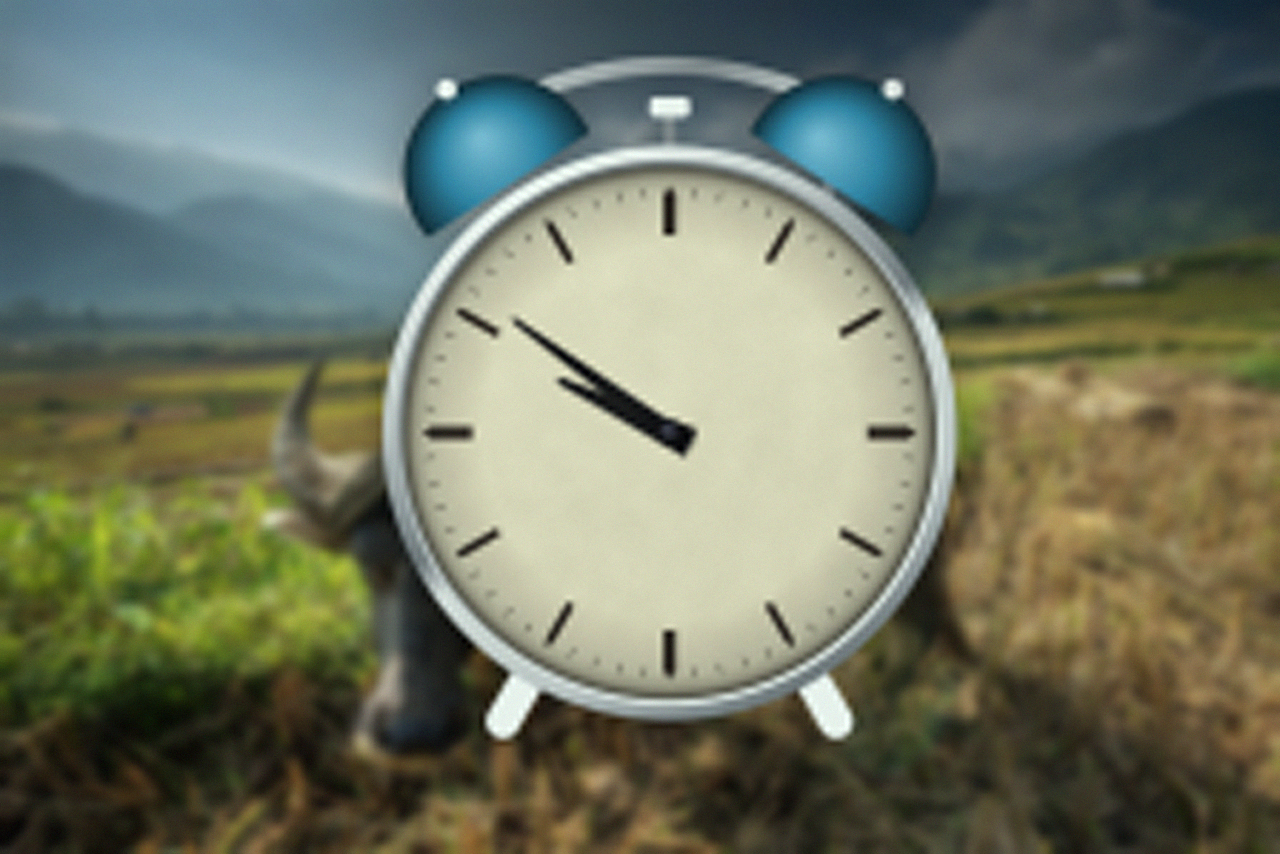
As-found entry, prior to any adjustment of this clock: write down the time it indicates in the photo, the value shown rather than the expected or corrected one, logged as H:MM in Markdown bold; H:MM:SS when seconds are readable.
**9:51**
